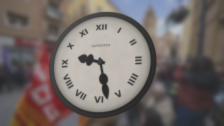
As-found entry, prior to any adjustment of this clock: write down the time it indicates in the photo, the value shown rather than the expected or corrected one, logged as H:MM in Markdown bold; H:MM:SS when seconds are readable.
**9:28**
